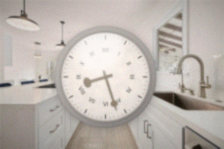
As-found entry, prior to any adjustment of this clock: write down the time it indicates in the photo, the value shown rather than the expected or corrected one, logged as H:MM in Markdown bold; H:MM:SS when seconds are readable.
**8:27**
